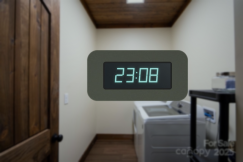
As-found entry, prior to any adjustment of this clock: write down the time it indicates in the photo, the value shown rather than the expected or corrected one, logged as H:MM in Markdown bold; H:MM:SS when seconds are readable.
**23:08**
